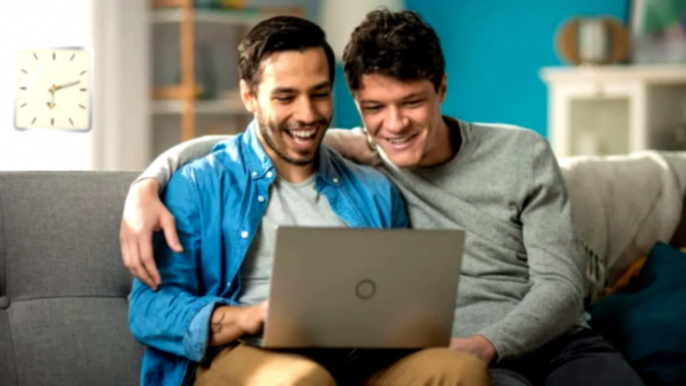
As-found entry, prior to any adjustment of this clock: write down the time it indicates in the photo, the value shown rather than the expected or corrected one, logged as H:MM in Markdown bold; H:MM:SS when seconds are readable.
**6:12**
